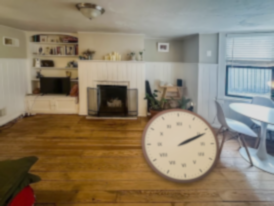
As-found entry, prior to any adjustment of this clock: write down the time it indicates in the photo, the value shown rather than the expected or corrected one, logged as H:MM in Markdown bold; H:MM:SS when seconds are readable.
**2:11**
